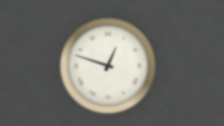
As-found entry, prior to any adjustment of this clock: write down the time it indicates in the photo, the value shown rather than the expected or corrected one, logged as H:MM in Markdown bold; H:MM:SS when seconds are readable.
**12:48**
